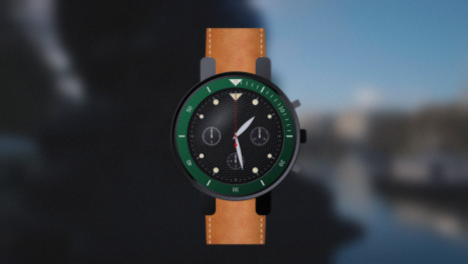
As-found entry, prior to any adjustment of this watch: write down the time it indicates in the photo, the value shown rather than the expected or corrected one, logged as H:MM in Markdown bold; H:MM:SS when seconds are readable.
**1:28**
